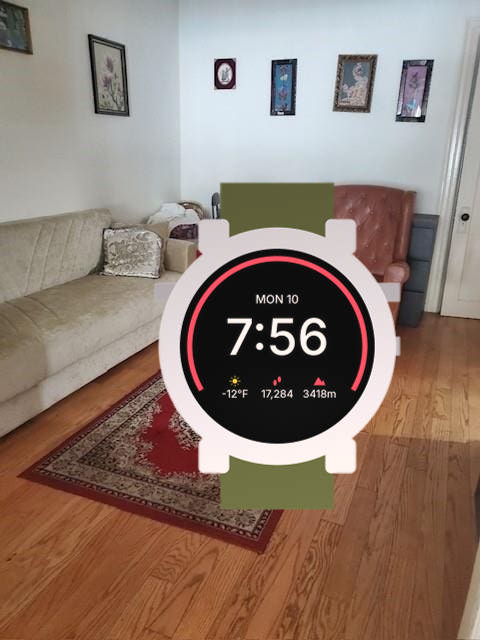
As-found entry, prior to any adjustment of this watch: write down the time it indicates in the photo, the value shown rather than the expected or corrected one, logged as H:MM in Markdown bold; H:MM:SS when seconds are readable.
**7:56**
